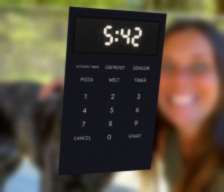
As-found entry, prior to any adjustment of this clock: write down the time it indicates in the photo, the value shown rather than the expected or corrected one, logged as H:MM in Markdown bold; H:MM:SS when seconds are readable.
**5:42**
